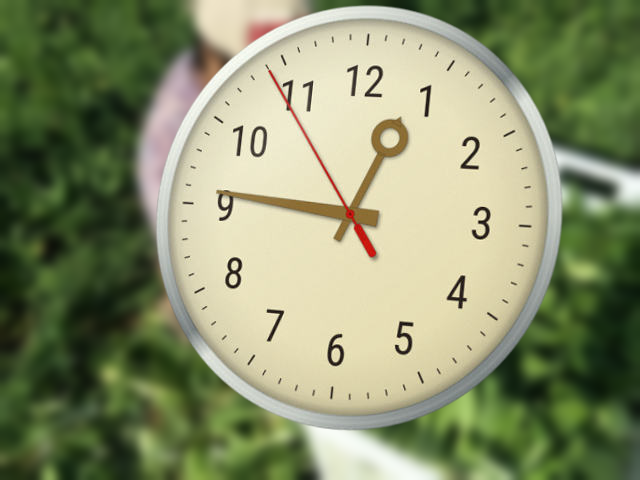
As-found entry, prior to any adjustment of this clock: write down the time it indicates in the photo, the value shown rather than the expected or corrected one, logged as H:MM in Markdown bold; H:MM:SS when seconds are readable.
**12:45:54**
